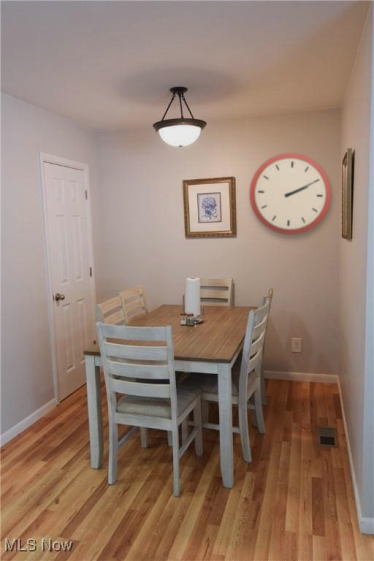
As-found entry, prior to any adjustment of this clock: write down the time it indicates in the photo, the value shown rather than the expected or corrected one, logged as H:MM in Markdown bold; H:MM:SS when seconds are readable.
**2:10**
